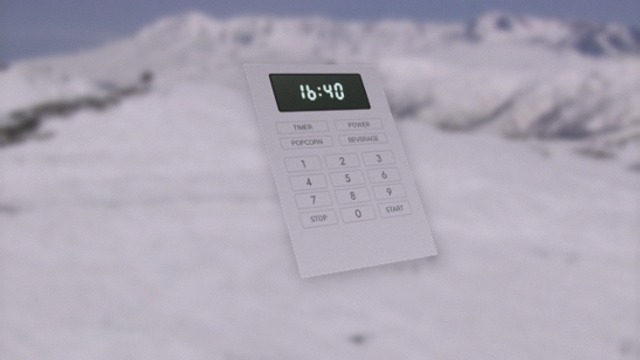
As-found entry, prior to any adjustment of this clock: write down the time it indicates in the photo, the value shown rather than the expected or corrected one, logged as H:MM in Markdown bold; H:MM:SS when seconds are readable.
**16:40**
